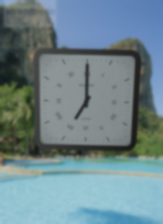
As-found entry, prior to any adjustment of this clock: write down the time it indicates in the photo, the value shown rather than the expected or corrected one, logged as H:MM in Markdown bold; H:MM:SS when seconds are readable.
**7:00**
